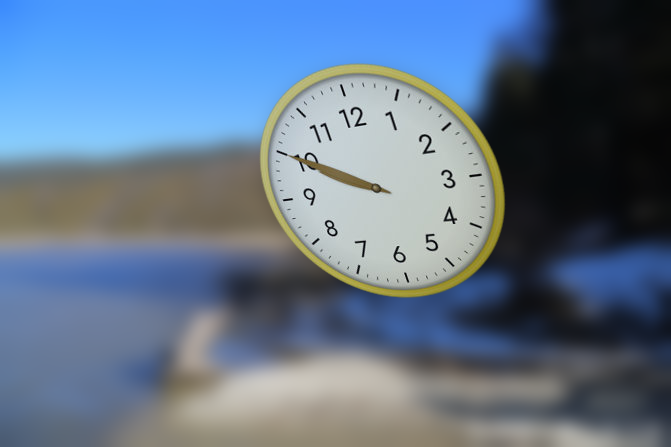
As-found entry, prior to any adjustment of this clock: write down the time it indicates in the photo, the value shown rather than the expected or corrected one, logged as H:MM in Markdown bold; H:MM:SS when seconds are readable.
**9:50**
